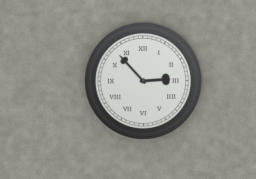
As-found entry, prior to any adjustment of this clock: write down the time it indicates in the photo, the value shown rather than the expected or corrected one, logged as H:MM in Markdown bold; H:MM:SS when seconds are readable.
**2:53**
